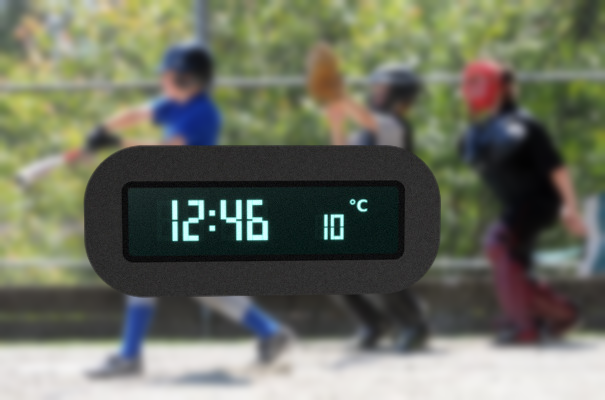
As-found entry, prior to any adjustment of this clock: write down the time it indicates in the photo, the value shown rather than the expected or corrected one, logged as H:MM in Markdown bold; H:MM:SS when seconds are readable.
**12:46**
